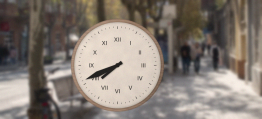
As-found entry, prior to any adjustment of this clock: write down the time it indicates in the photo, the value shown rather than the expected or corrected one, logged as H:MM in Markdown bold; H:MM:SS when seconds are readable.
**7:41**
